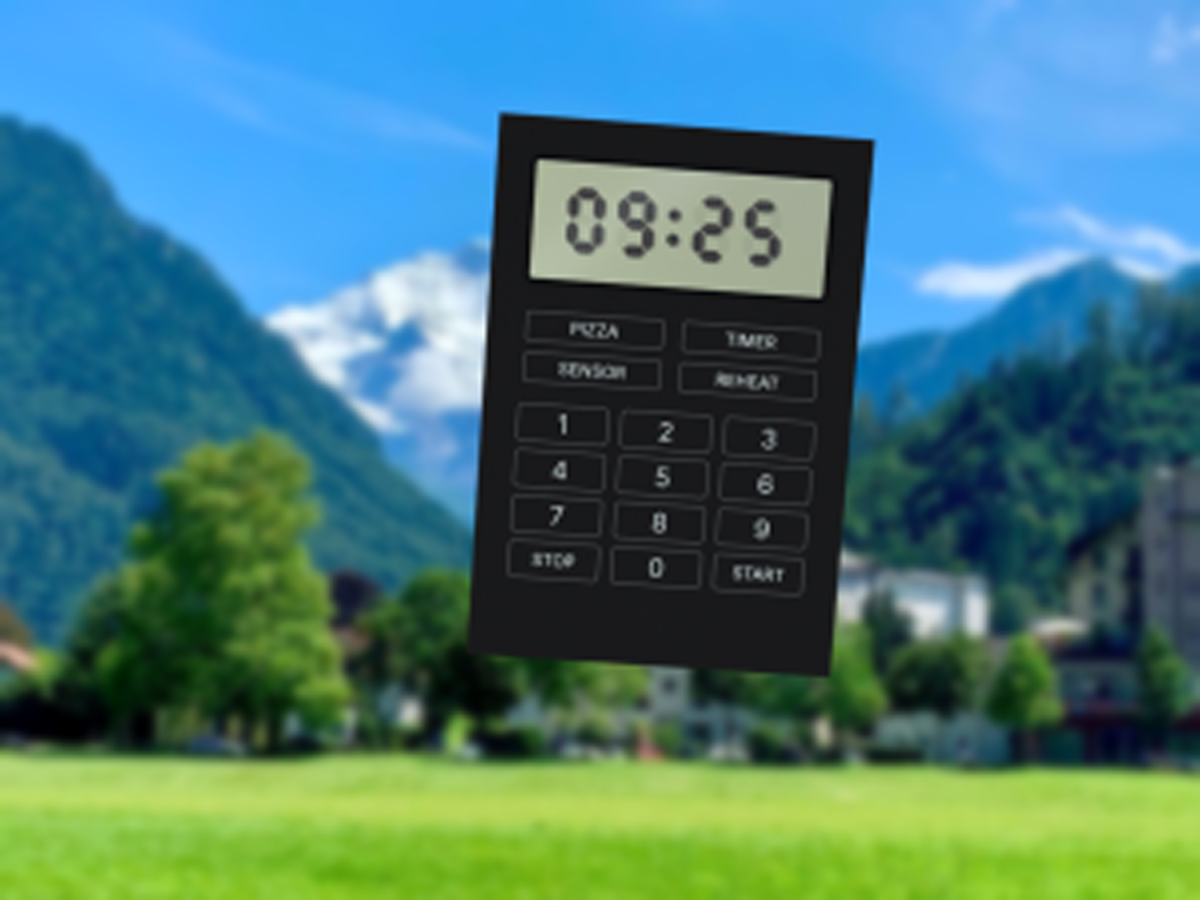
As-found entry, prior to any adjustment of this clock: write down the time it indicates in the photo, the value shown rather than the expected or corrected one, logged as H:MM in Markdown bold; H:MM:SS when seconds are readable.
**9:25**
